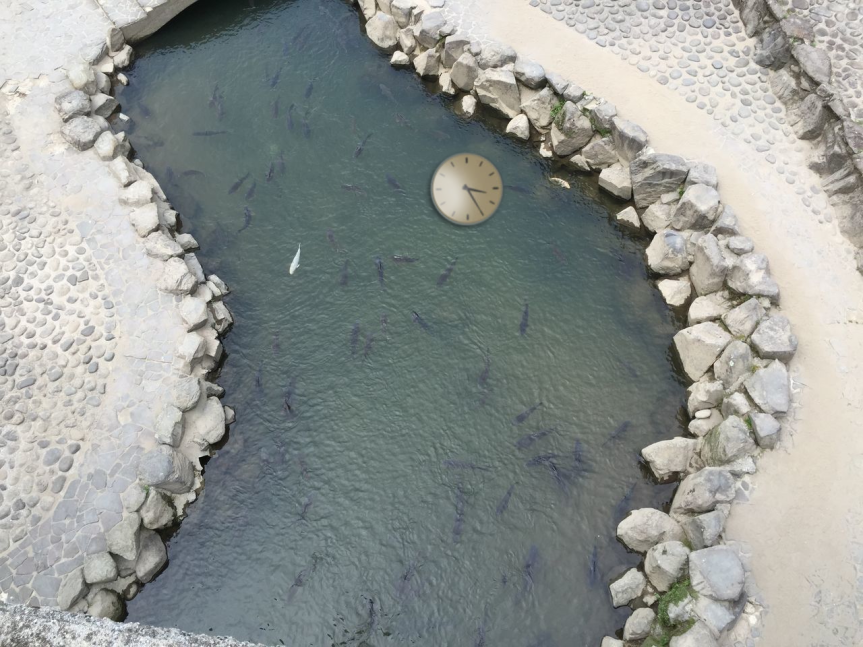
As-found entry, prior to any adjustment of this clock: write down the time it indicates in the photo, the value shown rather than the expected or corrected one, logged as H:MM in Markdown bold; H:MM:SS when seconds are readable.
**3:25**
